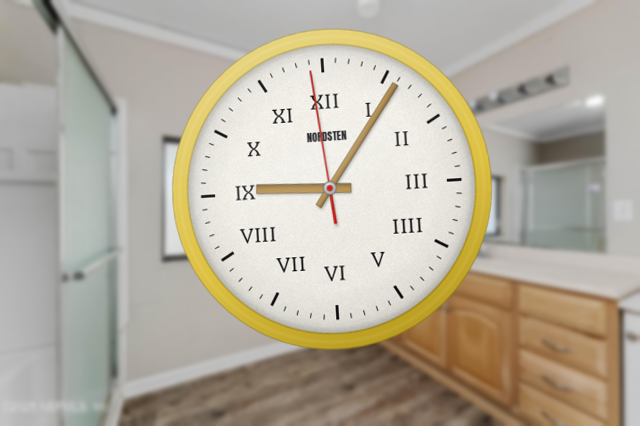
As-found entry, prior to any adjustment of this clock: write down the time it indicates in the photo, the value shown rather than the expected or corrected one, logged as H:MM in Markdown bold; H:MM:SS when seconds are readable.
**9:05:59**
